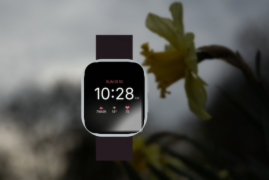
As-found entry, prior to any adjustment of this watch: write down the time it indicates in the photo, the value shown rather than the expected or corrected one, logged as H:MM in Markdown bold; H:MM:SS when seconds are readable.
**10:28**
